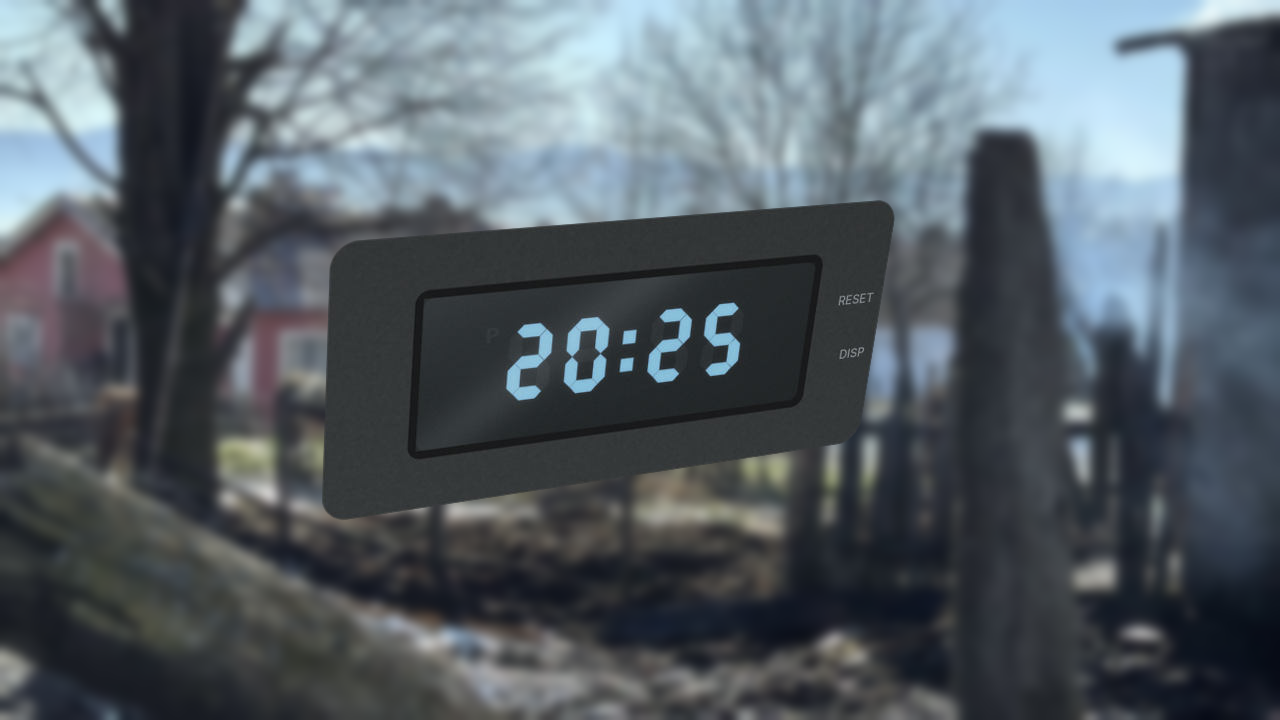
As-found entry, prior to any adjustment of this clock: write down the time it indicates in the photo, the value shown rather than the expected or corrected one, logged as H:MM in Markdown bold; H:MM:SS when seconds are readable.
**20:25**
